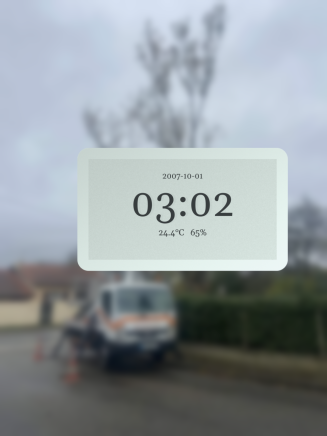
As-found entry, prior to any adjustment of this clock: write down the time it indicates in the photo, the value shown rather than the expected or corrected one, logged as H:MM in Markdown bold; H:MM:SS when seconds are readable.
**3:02**
